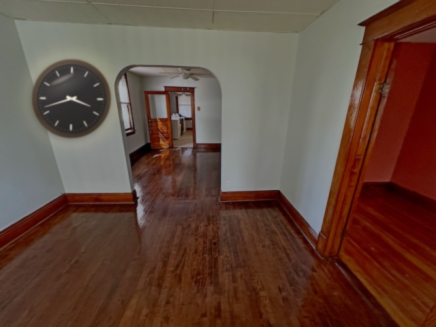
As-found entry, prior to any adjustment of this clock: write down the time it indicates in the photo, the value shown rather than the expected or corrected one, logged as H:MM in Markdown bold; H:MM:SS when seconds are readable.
**3:42**
